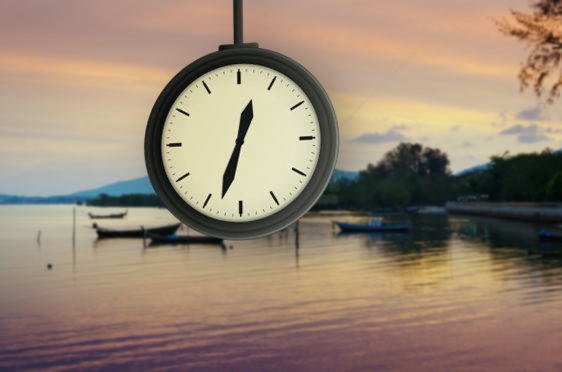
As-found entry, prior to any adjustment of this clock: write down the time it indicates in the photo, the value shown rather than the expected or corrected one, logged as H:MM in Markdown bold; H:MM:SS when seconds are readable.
**12:33**
